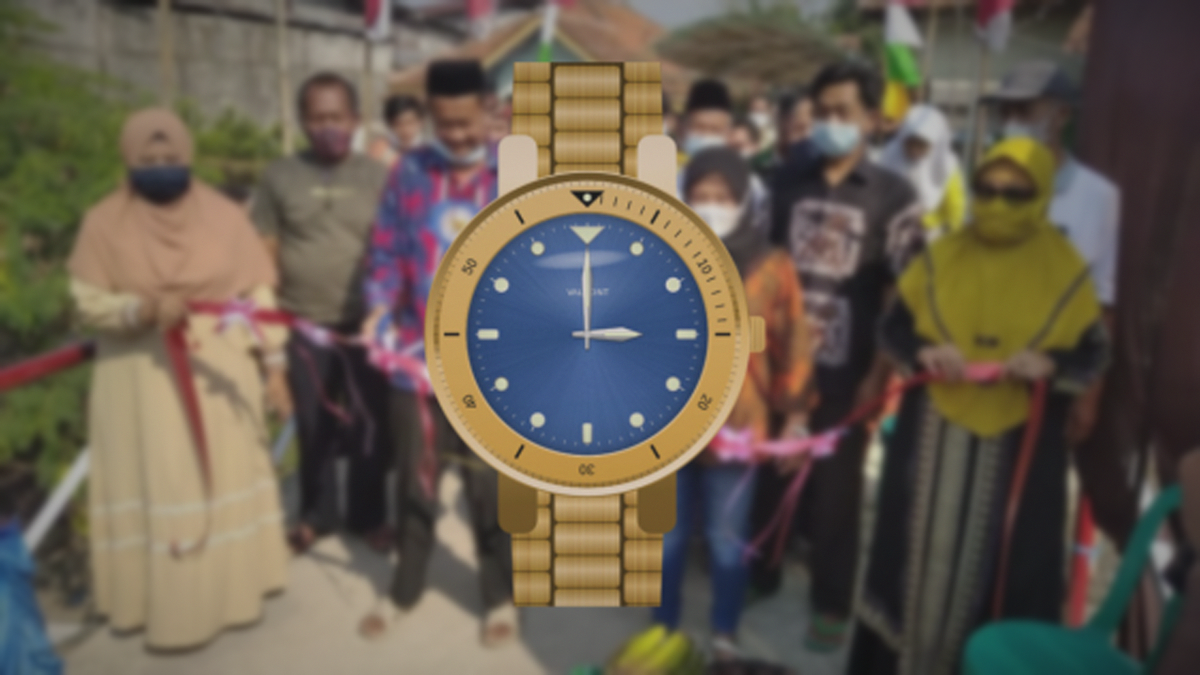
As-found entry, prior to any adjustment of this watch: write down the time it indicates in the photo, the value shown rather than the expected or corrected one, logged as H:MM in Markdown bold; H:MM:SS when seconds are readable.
**3:00**
